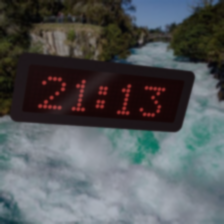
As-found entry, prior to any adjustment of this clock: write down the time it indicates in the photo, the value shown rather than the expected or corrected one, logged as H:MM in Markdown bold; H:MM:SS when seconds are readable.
**21:13**
